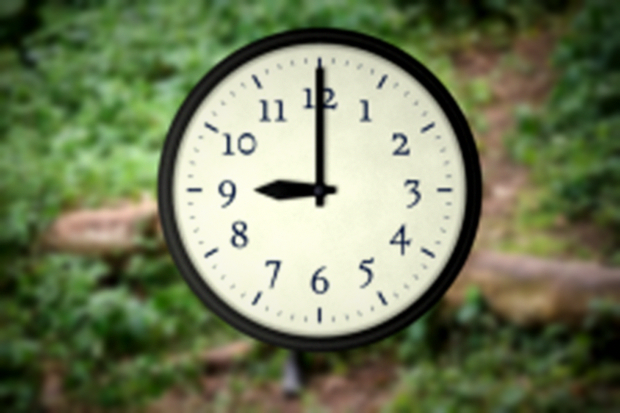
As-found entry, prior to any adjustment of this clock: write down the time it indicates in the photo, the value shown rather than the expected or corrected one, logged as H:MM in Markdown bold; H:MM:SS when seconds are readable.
**9:00**
